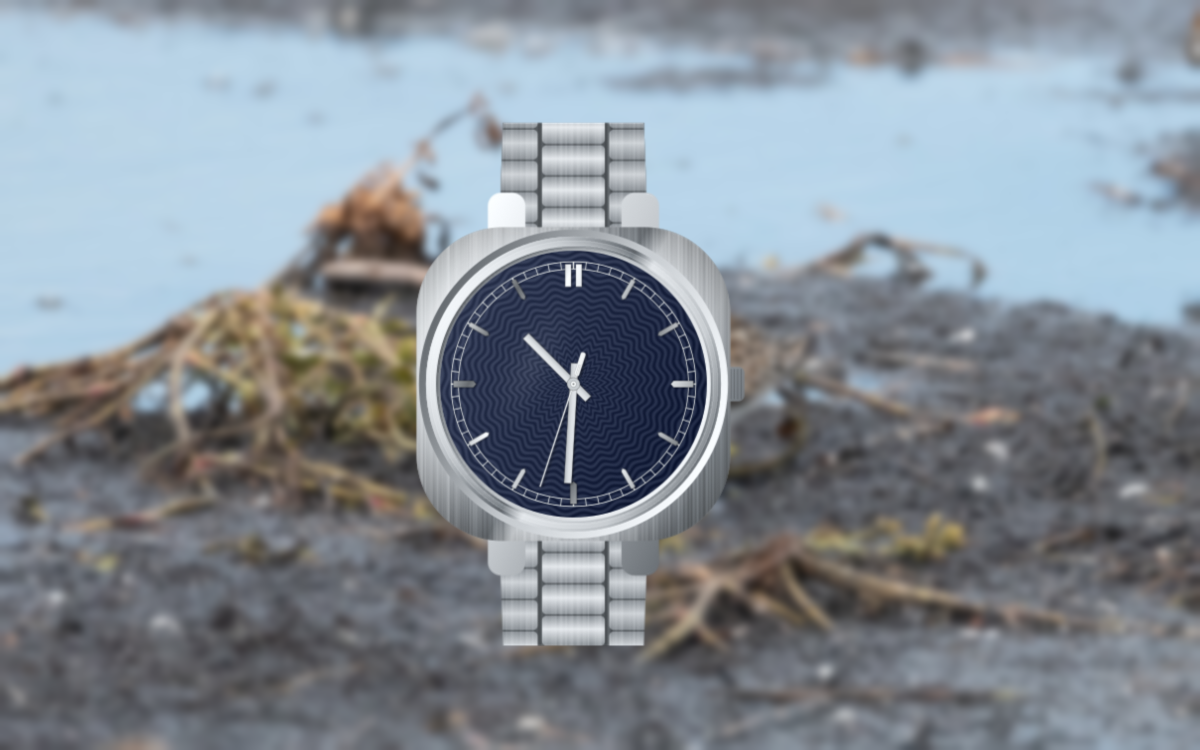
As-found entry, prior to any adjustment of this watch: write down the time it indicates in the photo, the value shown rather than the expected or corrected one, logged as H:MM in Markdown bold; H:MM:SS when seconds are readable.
**10:30:33**
